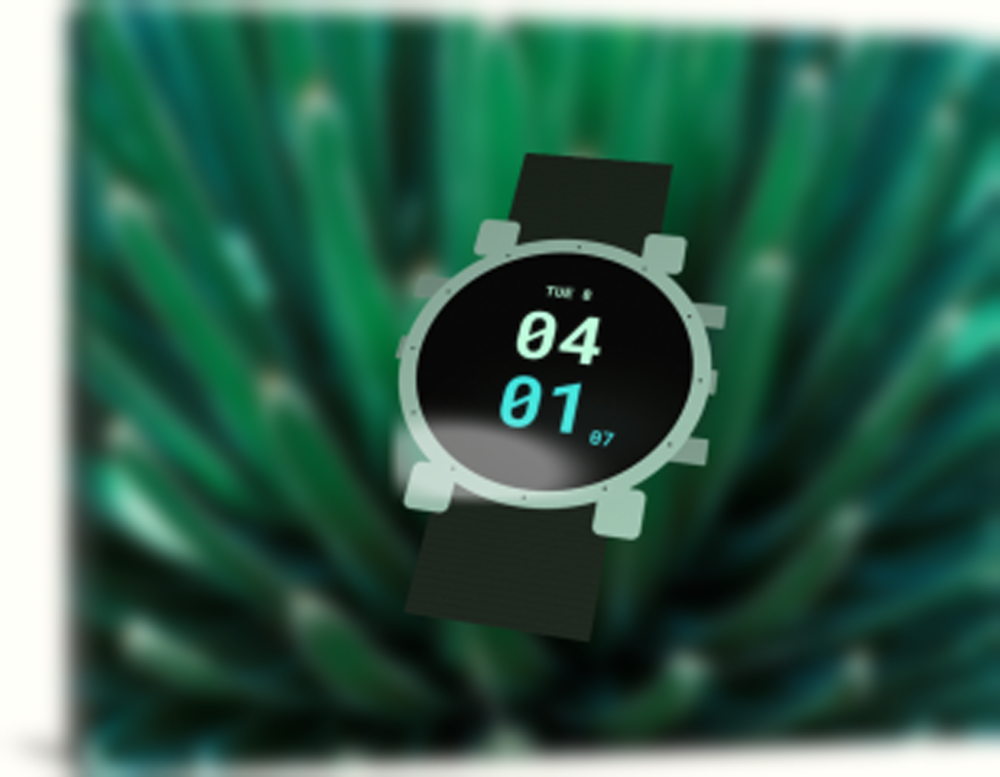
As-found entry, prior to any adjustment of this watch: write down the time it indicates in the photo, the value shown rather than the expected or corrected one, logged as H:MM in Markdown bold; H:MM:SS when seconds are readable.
**4:01**
